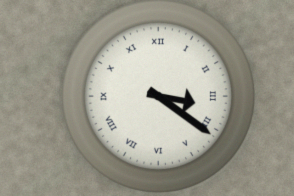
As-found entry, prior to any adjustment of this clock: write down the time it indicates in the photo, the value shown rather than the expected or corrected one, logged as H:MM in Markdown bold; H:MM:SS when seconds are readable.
**3:21**
